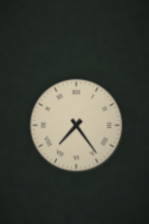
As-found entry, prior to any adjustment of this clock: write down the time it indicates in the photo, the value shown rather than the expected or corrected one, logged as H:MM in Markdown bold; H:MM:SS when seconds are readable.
**7:24**
